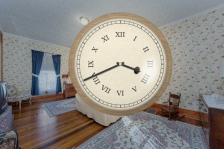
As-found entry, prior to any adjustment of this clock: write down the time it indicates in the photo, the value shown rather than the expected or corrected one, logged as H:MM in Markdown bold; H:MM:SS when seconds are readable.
**3:41**
